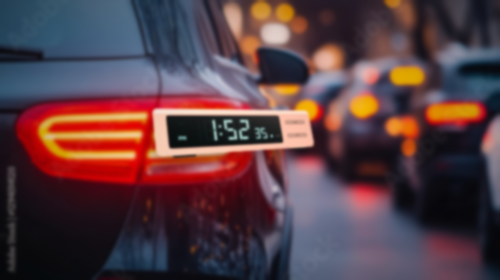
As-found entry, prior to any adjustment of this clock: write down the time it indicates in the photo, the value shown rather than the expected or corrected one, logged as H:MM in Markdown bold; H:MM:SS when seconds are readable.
**1:52**
